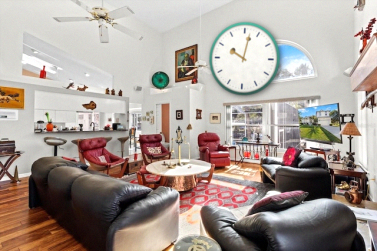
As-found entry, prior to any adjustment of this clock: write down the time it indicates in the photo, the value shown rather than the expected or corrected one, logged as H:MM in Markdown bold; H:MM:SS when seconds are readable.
**10:02**
